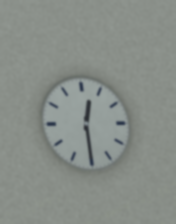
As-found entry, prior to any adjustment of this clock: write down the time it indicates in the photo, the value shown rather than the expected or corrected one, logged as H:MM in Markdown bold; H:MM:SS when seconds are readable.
**12:30**
